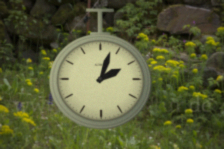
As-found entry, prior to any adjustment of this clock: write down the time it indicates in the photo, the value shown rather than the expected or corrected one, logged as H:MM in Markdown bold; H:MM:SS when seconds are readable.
**2:03**
